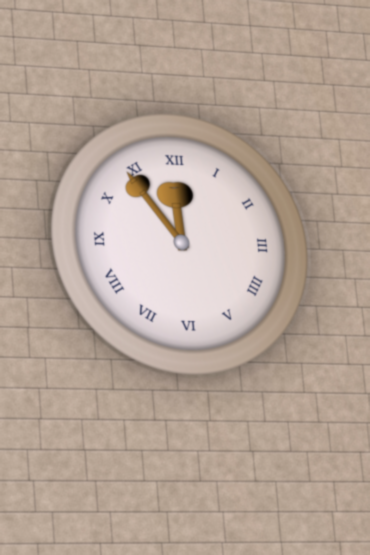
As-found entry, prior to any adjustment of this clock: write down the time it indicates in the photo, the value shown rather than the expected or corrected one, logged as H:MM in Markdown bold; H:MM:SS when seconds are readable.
**11:54**
